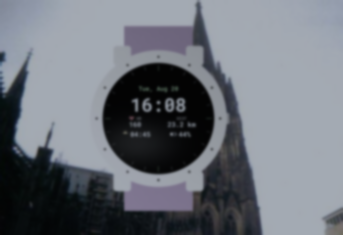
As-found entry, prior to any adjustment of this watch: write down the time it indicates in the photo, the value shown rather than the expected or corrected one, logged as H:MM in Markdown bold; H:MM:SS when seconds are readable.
**16:08**
